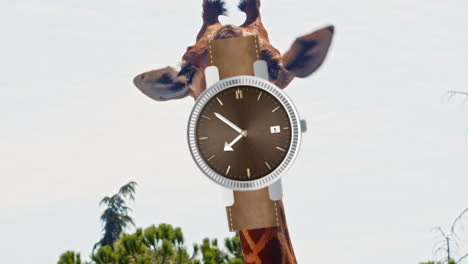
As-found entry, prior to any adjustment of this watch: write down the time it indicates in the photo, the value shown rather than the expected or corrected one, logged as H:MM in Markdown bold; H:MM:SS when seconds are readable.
**7:52**
